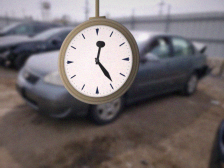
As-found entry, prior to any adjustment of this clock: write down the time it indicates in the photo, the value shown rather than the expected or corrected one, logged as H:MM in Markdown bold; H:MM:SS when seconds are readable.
**12:24**
